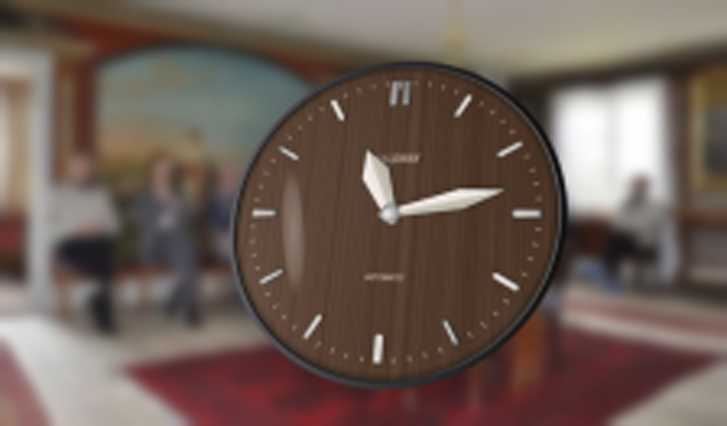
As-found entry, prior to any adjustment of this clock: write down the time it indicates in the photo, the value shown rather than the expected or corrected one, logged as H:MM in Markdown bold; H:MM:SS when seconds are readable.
**11:13**
